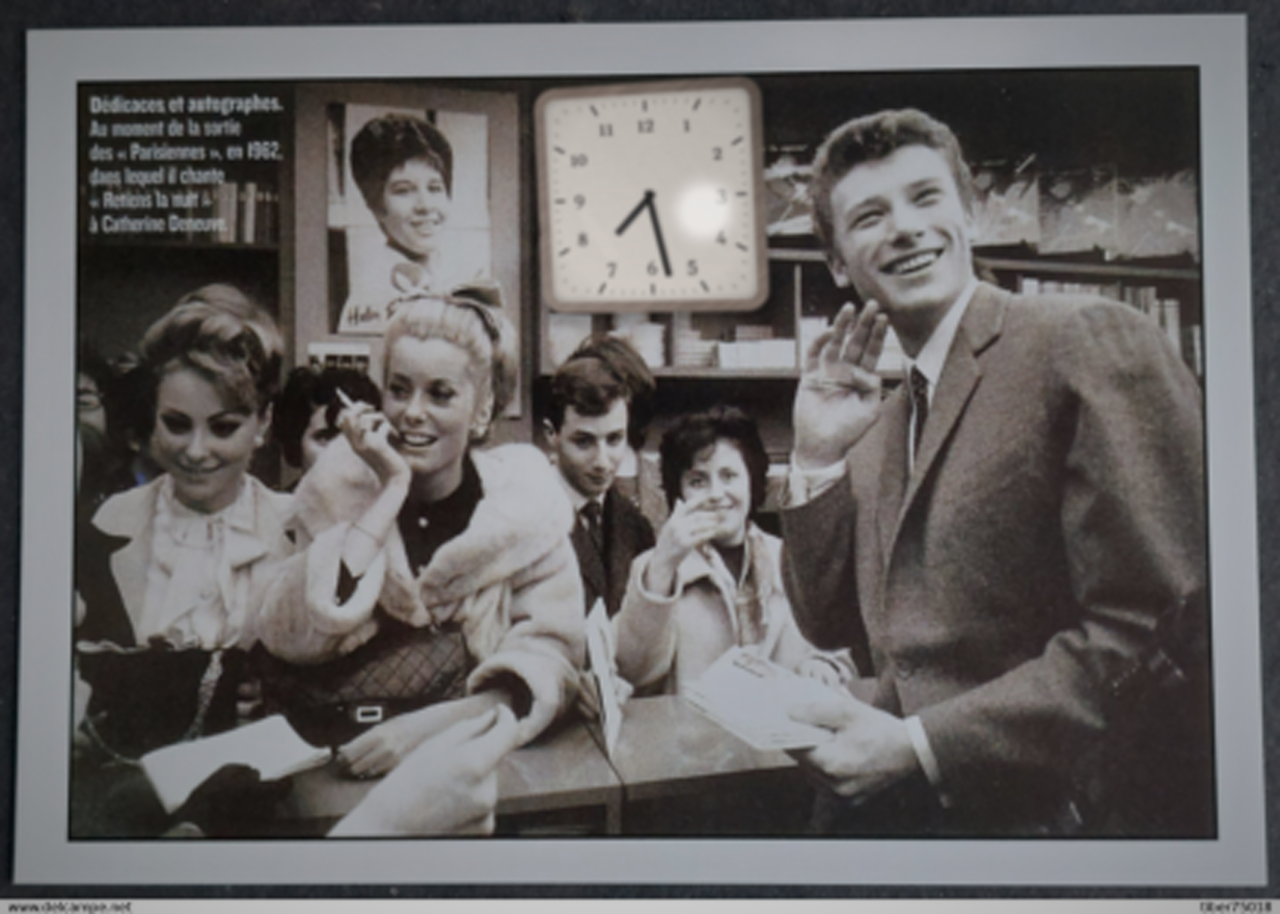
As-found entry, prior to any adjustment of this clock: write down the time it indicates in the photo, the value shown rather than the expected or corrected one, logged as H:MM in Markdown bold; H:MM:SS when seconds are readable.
**7:28**
